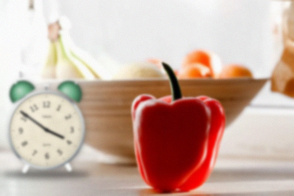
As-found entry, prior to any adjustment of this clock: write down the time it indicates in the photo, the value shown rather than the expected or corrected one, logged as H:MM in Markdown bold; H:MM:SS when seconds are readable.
**3:51**
